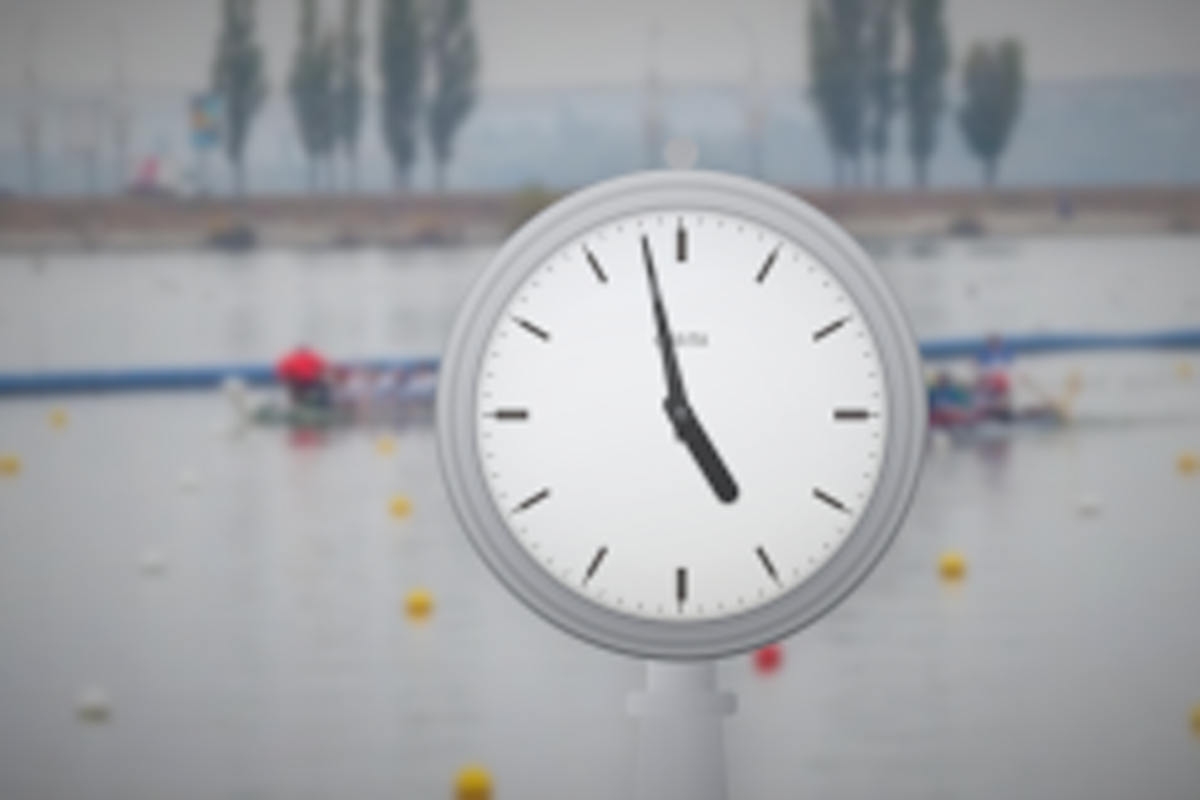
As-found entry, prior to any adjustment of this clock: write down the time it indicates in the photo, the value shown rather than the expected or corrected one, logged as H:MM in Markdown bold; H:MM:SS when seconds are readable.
**4:58**
